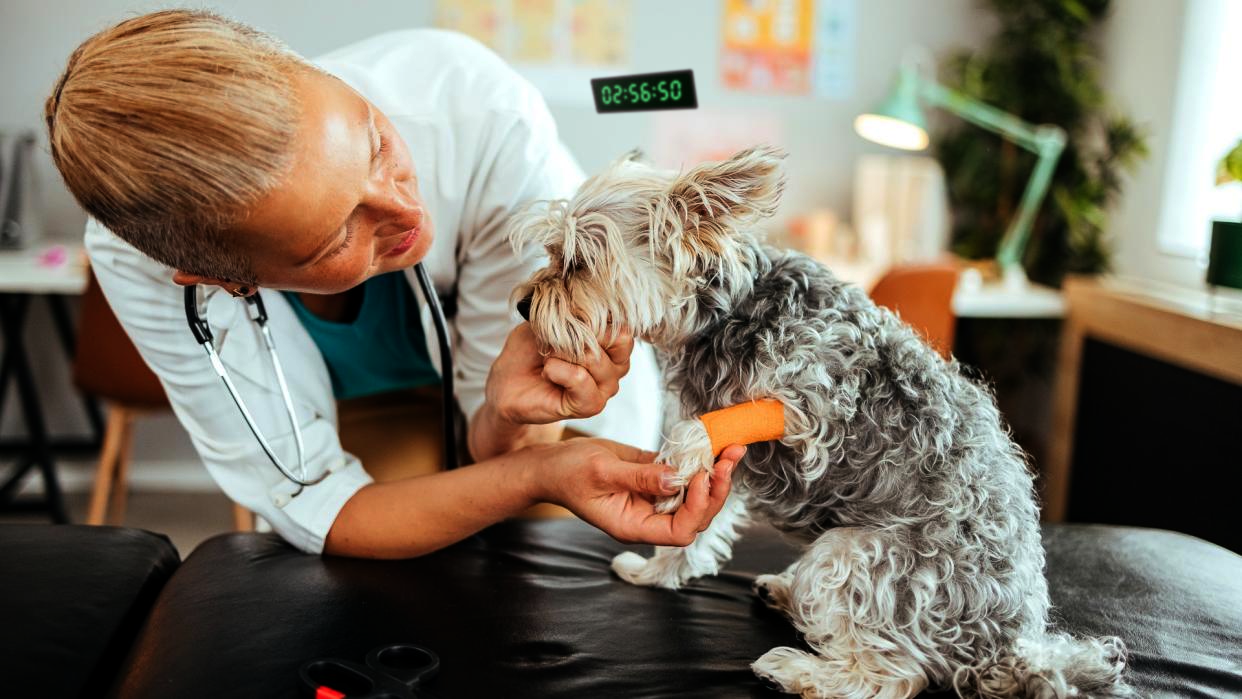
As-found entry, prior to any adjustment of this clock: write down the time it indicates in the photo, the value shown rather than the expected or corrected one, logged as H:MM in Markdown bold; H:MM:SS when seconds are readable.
**2:56:50**
